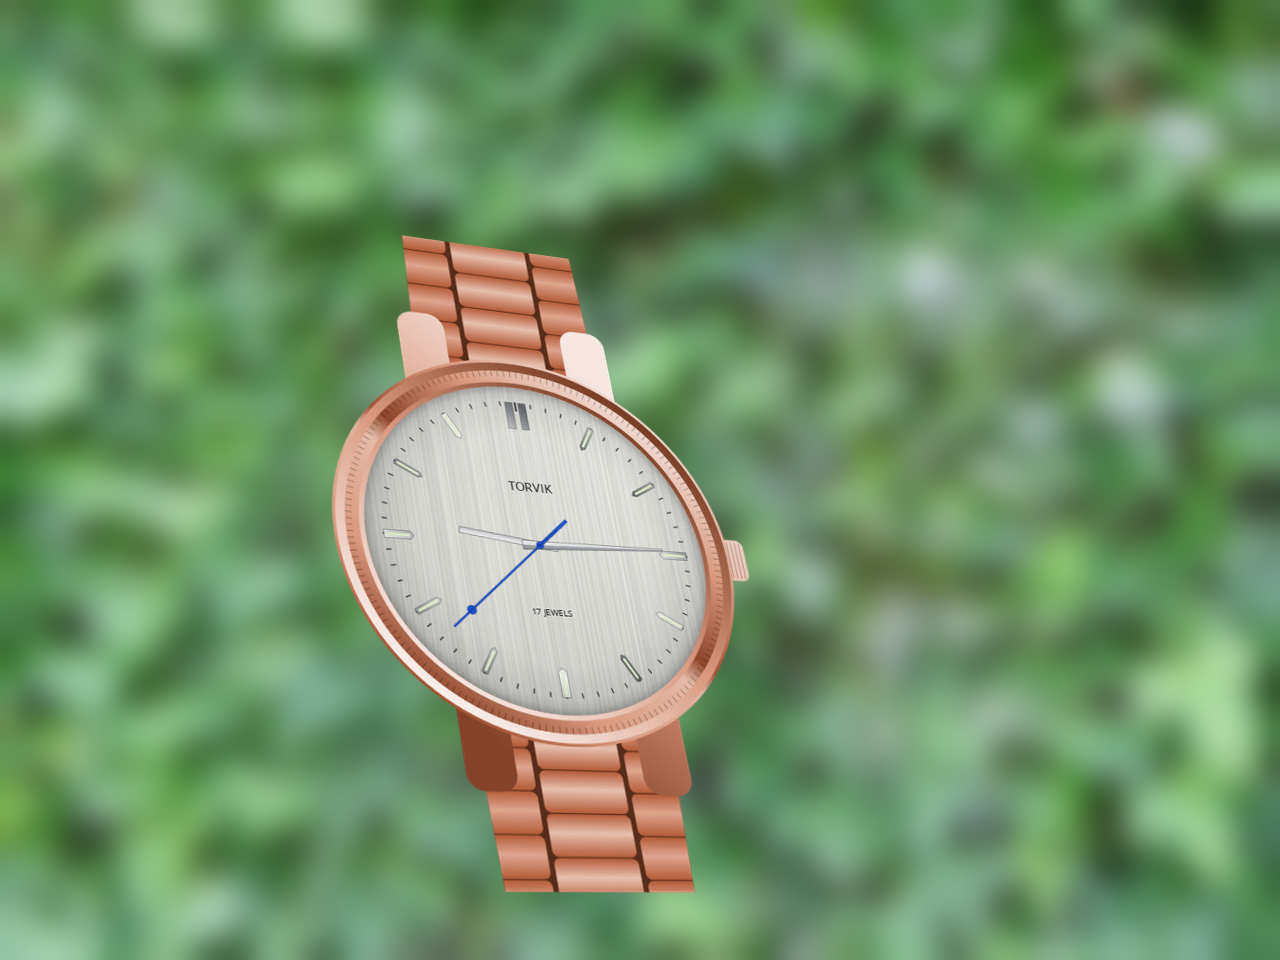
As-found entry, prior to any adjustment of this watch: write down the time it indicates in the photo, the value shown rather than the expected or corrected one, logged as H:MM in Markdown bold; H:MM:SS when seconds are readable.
**9:14:38**
